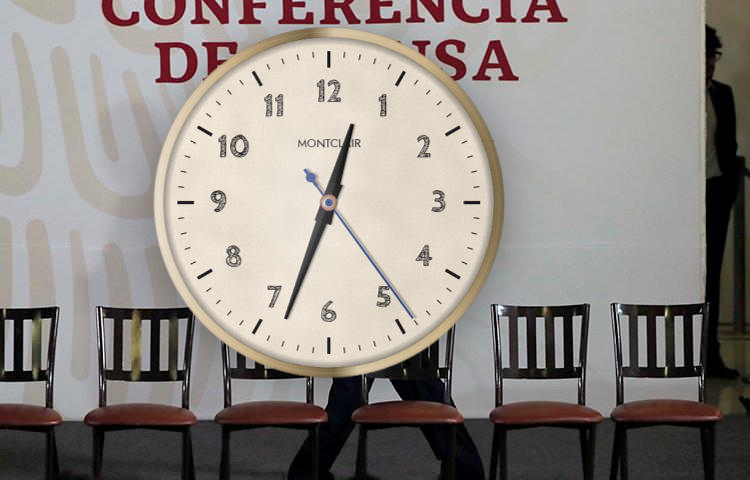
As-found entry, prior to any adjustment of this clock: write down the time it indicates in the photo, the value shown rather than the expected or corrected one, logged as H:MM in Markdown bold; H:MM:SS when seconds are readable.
**12:33:24**
